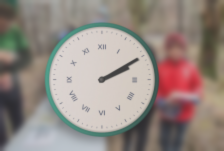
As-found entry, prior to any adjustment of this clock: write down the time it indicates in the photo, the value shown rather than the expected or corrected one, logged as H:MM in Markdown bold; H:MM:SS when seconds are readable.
**2:10**
